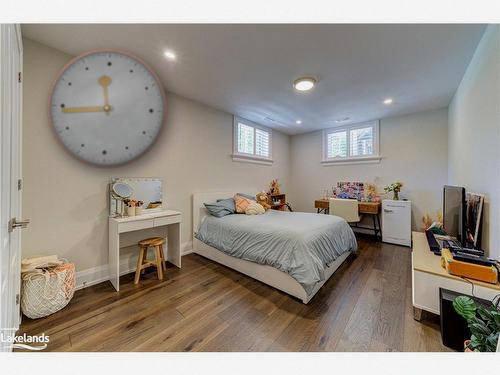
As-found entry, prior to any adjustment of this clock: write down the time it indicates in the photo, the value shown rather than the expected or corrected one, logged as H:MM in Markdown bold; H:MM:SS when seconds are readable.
**11:44**
